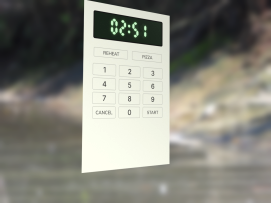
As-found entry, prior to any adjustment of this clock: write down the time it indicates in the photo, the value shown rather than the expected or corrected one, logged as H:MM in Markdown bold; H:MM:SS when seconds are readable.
**2:51**
